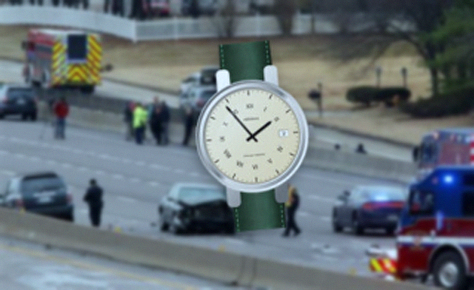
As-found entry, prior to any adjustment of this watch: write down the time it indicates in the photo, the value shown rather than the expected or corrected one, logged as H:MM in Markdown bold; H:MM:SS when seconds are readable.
**1:54**
